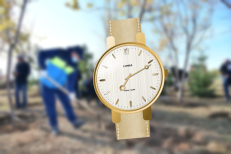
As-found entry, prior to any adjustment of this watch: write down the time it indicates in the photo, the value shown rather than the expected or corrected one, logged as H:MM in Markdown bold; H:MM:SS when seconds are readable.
**7:11**
